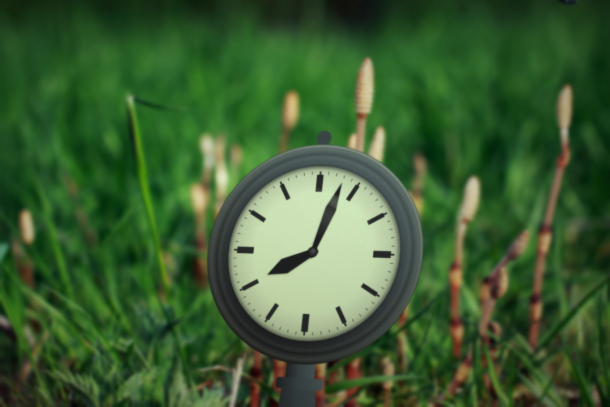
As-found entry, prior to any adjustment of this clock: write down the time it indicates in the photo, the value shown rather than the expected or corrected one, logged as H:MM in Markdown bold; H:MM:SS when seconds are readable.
**8:03**
